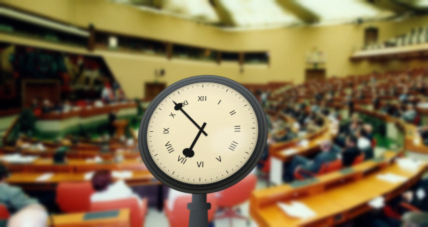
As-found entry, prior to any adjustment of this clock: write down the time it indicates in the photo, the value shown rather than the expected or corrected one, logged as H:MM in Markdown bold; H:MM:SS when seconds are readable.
**6:53**
